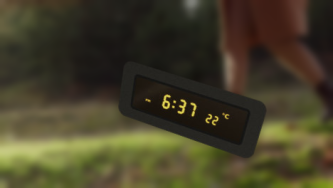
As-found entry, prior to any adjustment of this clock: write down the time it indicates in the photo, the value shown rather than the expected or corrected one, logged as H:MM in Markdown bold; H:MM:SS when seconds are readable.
**6:37**
